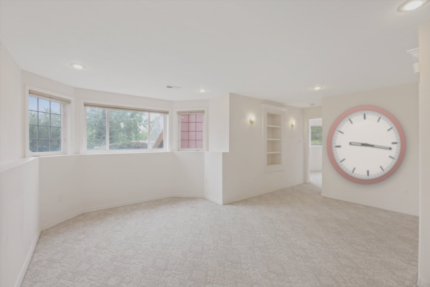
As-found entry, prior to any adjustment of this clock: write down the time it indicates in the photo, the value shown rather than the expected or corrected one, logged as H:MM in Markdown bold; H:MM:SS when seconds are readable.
**9:17**
